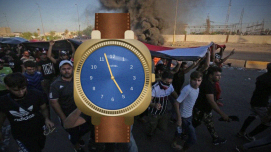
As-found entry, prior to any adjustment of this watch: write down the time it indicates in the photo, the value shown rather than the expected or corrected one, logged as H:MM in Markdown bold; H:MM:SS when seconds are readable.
**4:57**
